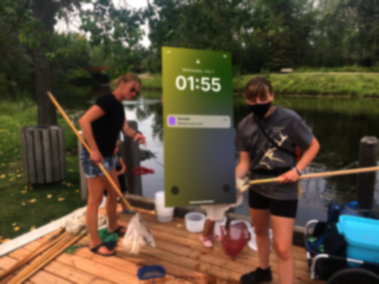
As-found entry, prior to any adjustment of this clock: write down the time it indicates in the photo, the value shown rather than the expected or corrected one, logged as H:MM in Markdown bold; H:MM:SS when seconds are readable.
**1:55**
